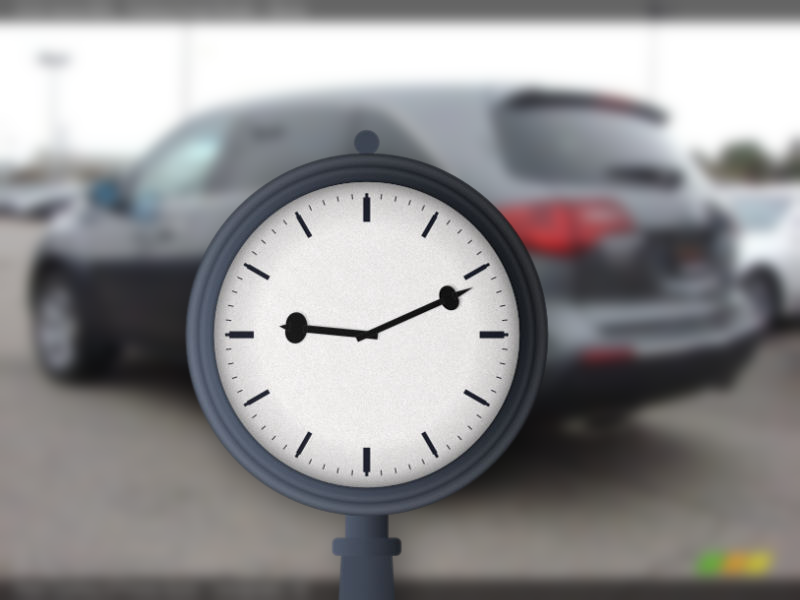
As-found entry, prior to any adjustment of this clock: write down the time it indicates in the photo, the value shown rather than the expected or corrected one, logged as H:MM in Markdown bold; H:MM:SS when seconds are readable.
**9:11**
